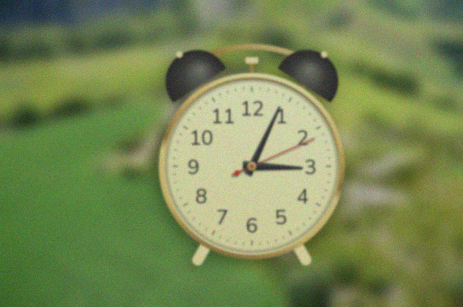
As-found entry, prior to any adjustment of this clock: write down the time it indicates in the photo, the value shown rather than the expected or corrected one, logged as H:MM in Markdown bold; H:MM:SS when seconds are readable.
**3:04:11**
